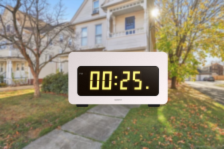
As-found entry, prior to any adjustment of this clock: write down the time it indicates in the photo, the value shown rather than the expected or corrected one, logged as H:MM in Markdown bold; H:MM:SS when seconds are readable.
**0:25**
